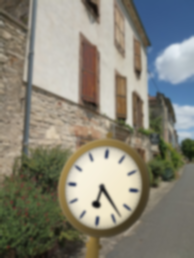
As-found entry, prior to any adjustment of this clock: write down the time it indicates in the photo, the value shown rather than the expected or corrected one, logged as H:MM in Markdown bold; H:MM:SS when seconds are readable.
**6:23**
